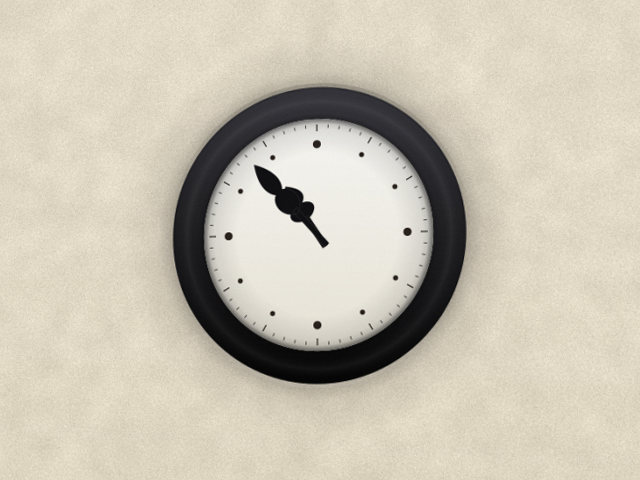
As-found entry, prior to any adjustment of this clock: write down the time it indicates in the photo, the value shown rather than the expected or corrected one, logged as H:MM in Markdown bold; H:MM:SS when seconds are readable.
**10:53**
